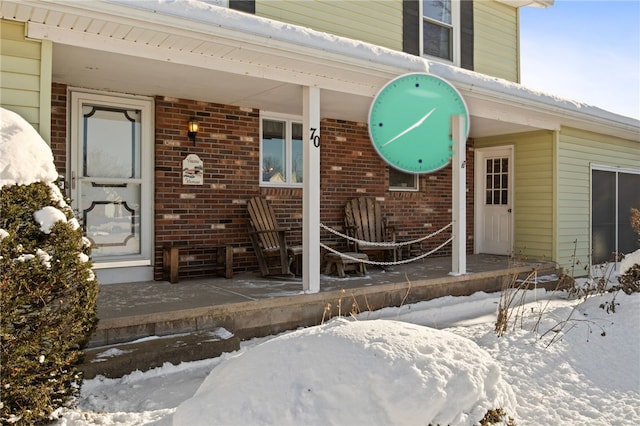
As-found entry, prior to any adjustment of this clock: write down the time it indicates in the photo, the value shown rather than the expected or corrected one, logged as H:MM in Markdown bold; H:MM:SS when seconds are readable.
**1:40**
